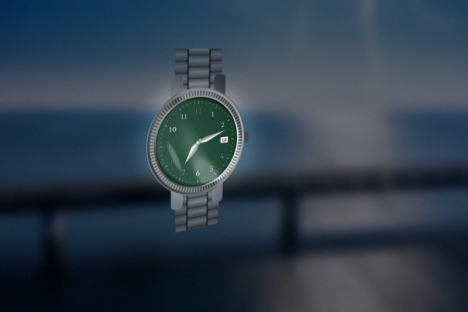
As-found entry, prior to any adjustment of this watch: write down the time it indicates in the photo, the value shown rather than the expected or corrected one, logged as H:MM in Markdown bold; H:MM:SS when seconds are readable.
**7:12**
